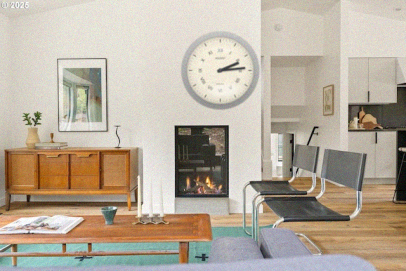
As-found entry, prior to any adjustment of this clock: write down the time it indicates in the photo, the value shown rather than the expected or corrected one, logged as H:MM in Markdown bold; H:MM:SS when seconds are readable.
**2:14**
